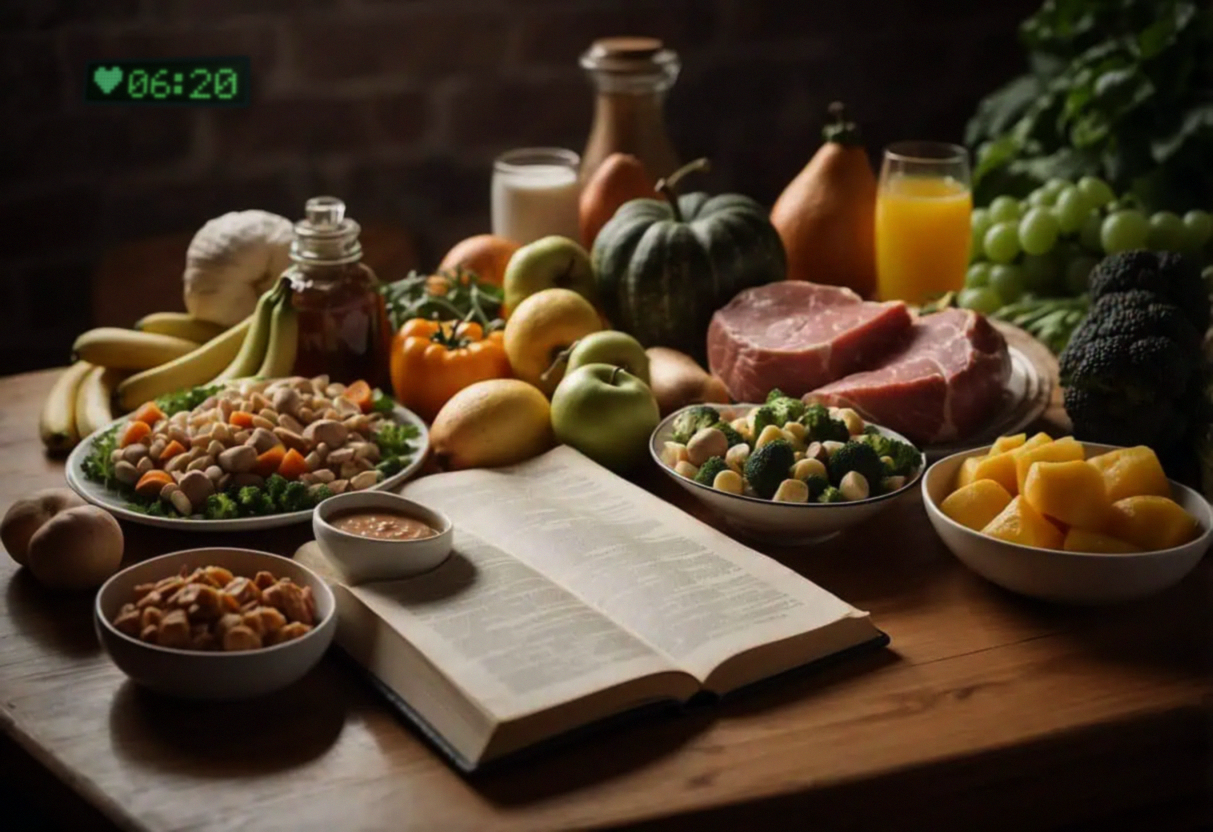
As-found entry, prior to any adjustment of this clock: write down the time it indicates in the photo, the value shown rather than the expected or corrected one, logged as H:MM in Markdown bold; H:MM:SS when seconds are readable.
**6:20**
